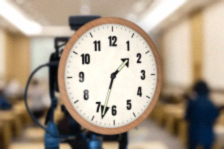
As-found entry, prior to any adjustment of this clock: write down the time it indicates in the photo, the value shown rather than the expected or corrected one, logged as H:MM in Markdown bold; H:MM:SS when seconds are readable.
**1:33**
